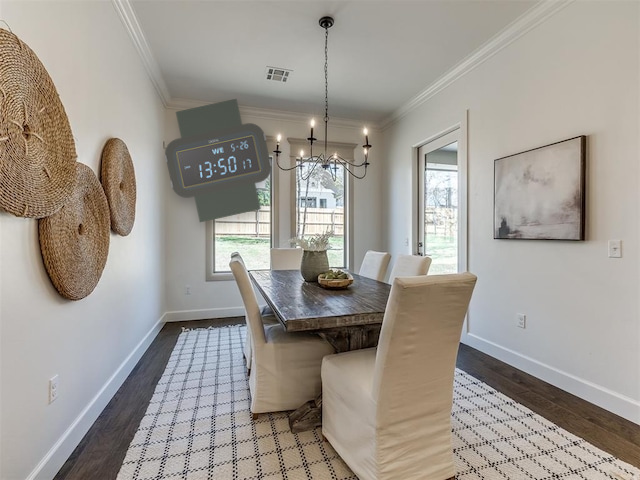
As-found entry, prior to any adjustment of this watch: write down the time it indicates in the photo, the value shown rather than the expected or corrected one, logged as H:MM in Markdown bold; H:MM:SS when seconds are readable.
**13:50:17**
